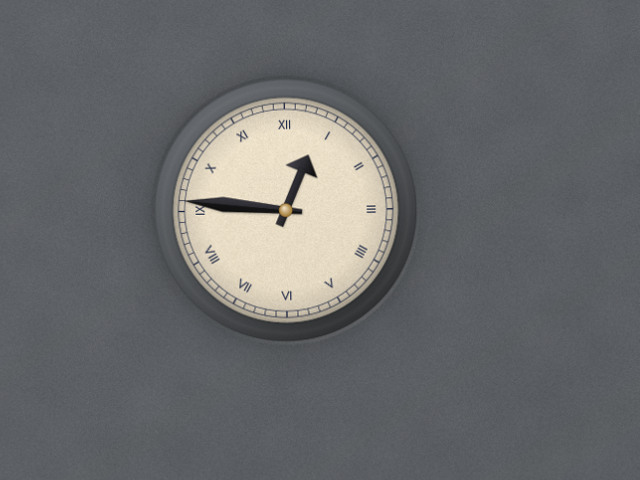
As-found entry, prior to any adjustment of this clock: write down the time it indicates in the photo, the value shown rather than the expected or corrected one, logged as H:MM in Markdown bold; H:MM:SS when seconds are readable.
**12:46**
